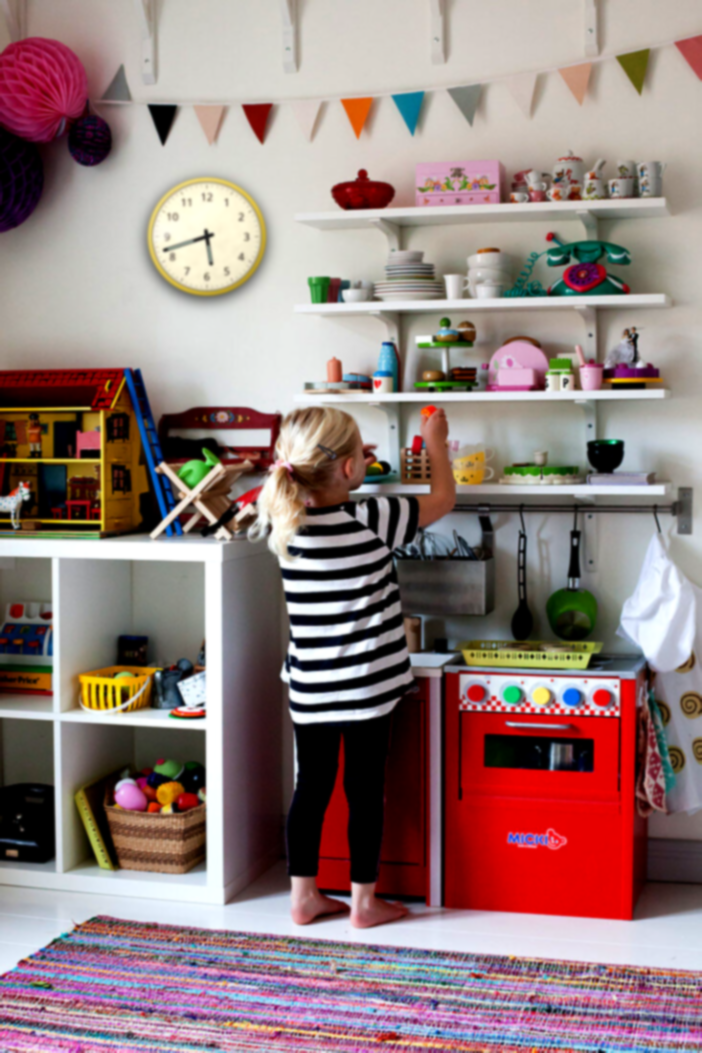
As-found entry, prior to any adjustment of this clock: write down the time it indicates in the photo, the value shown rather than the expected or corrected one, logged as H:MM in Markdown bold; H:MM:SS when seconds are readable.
**5:42**
